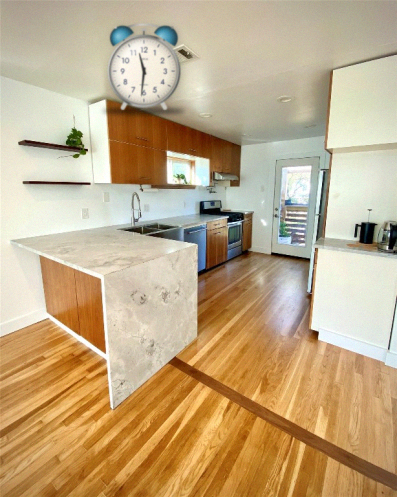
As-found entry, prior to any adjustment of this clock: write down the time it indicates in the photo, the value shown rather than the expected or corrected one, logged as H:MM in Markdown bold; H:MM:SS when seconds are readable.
**11:31**
